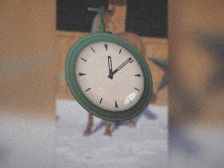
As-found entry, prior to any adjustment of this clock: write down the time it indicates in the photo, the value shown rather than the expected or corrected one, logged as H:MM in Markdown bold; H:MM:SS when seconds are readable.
**12:09**
